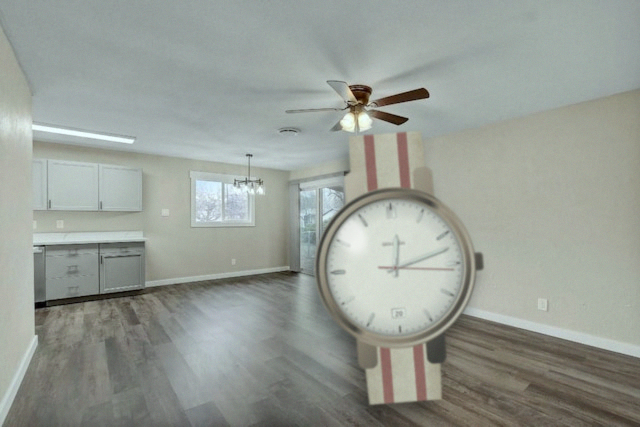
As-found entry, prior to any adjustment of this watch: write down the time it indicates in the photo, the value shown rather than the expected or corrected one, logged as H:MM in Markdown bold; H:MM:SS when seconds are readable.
**12:12:16**
